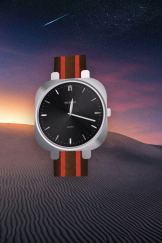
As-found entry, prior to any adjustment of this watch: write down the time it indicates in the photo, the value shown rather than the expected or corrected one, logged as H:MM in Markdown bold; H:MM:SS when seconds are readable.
**12:18**
